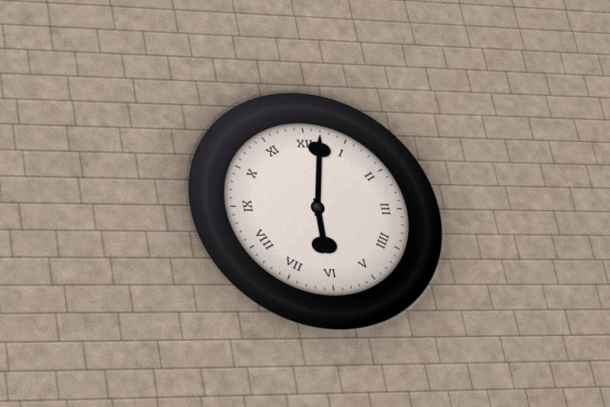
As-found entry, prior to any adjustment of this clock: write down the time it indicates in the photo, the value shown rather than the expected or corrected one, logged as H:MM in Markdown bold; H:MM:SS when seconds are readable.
**6:02**
